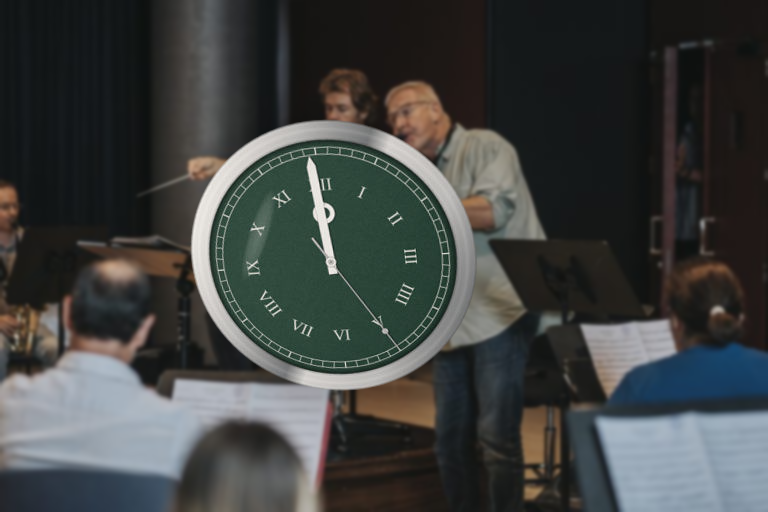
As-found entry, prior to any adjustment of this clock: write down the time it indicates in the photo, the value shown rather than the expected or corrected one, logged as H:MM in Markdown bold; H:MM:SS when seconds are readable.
**11:59:25**
